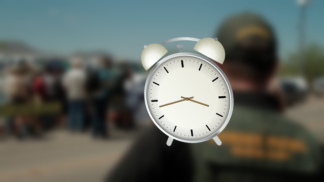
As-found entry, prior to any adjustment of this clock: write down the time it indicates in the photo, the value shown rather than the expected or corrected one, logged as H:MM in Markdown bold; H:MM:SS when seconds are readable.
**3:43**
